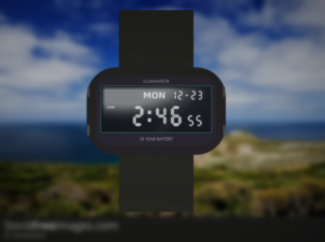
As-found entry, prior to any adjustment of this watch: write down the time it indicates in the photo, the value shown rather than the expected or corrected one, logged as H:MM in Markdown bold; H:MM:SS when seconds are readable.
**2:46:55**
